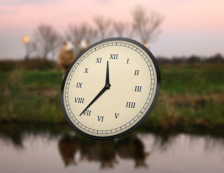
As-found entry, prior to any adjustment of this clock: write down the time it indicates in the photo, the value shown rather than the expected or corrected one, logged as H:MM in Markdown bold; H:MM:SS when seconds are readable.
**11:36**
